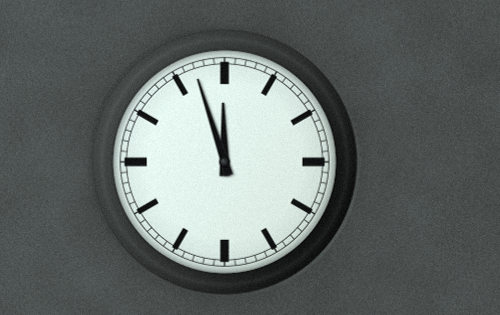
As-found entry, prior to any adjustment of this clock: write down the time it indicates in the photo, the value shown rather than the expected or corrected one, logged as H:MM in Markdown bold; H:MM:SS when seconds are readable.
**11:57**
